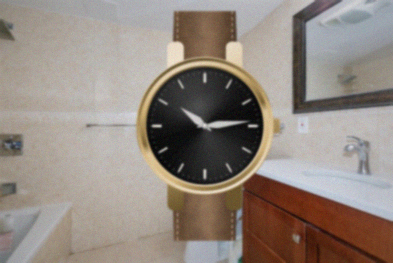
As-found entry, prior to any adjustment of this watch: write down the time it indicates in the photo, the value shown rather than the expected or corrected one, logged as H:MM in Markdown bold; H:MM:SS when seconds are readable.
**10:14**
